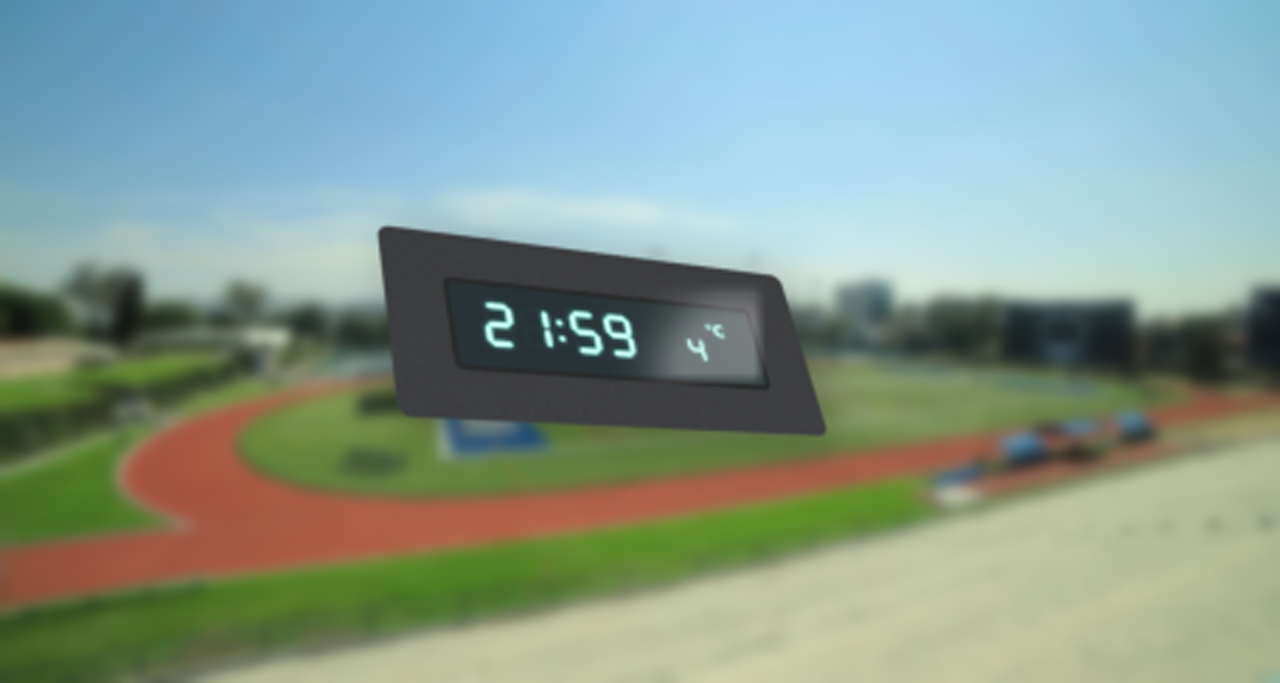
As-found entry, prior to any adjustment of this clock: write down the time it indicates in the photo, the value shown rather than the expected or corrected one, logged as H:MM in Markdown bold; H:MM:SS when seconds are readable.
**21:59**
